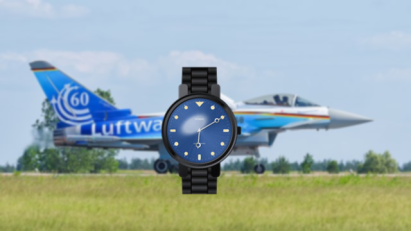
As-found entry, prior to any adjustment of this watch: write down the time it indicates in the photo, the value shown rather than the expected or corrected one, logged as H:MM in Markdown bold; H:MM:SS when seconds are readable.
**6:10**
